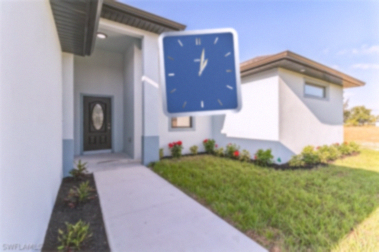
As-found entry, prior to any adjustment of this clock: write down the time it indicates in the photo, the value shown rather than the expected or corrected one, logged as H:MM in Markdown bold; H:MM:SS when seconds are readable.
**1:02**
